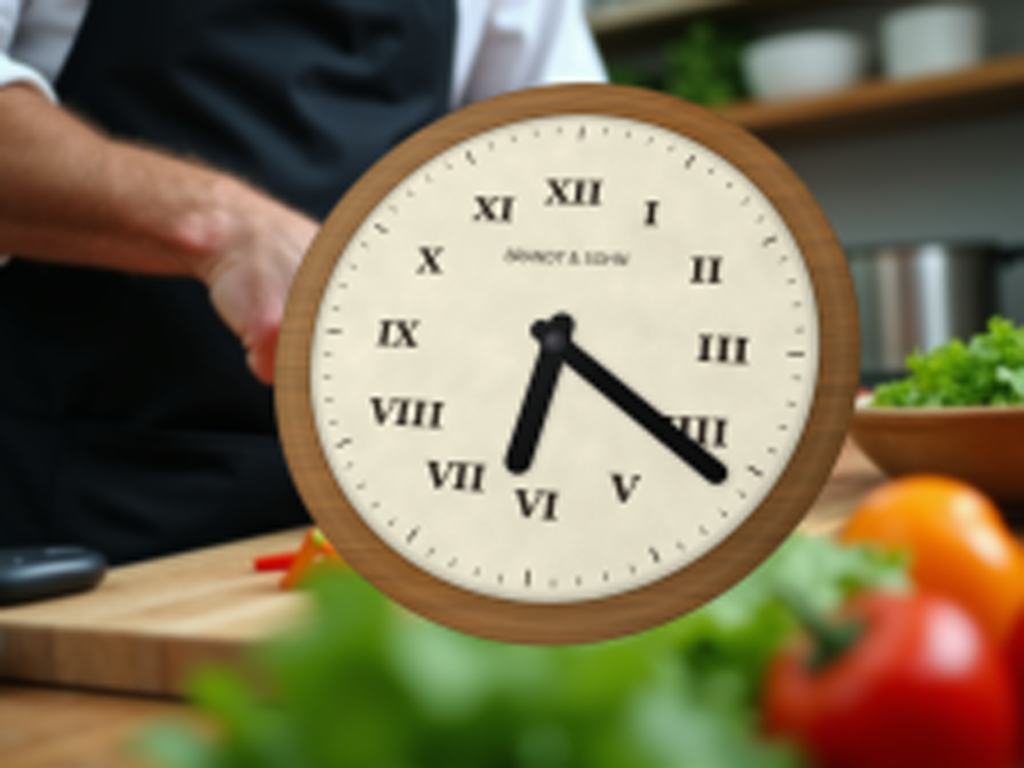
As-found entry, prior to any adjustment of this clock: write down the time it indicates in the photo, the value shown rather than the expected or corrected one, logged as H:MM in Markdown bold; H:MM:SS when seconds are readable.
**6:21**
